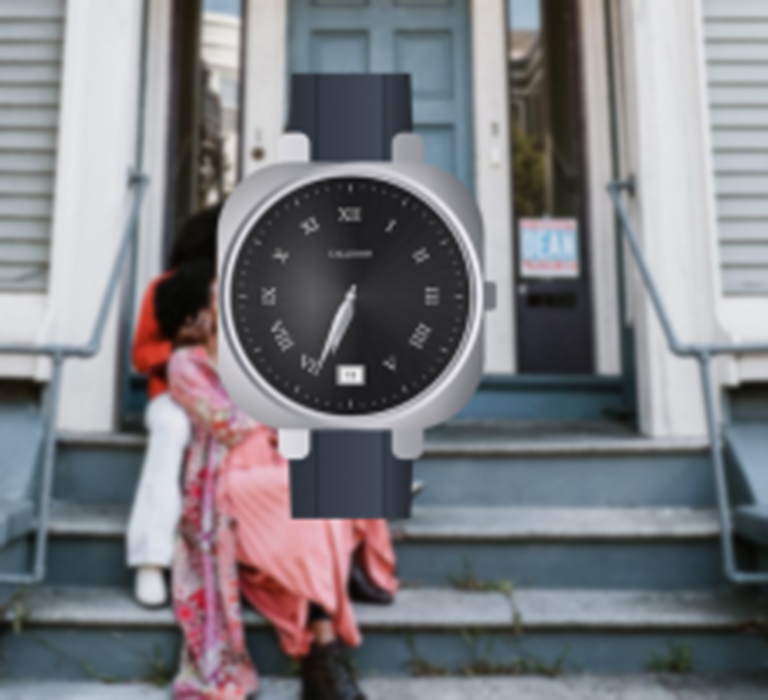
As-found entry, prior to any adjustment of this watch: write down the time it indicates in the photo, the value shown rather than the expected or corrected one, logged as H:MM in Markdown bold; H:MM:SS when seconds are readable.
**6:34**
